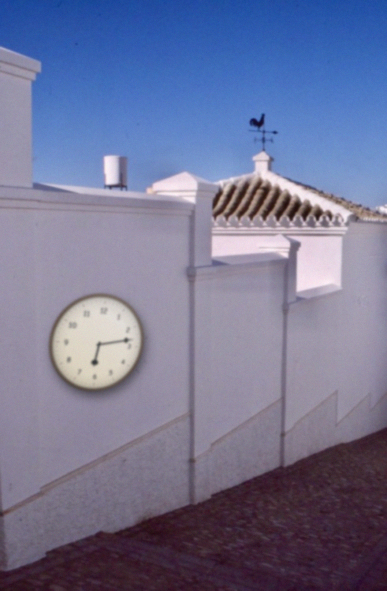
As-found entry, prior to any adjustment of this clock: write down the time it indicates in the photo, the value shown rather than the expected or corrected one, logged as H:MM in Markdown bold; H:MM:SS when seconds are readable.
**6:13**
